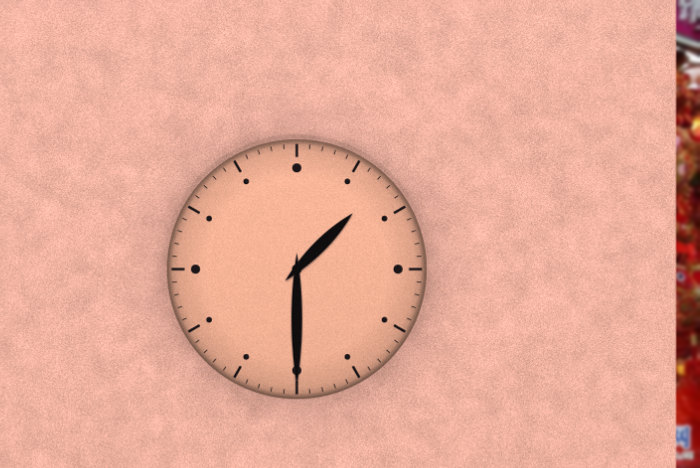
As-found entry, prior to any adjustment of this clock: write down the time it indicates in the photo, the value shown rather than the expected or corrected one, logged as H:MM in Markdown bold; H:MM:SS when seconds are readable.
**1:30**
